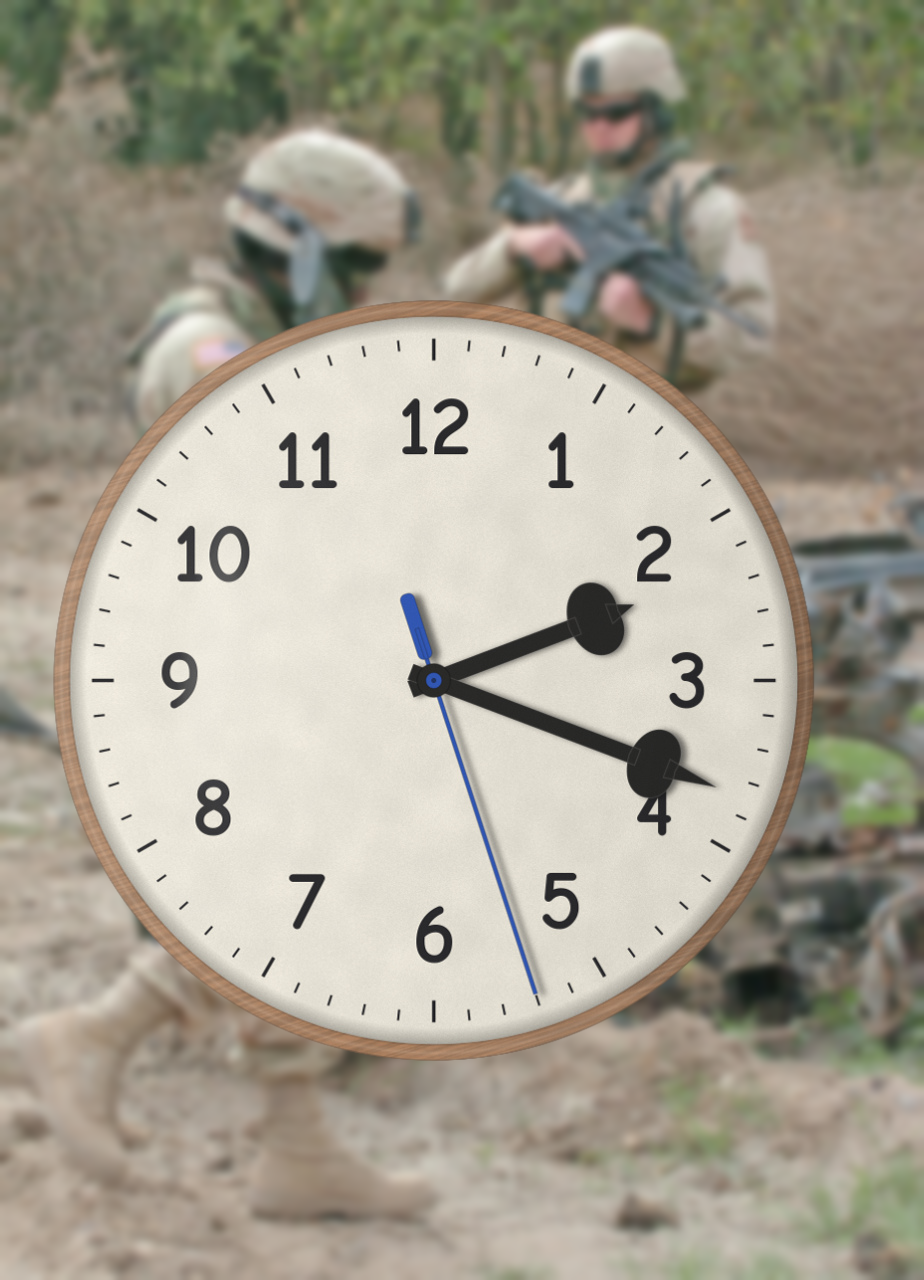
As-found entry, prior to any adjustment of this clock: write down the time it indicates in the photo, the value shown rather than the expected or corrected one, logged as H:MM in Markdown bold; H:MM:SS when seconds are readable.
**2:18:27**
